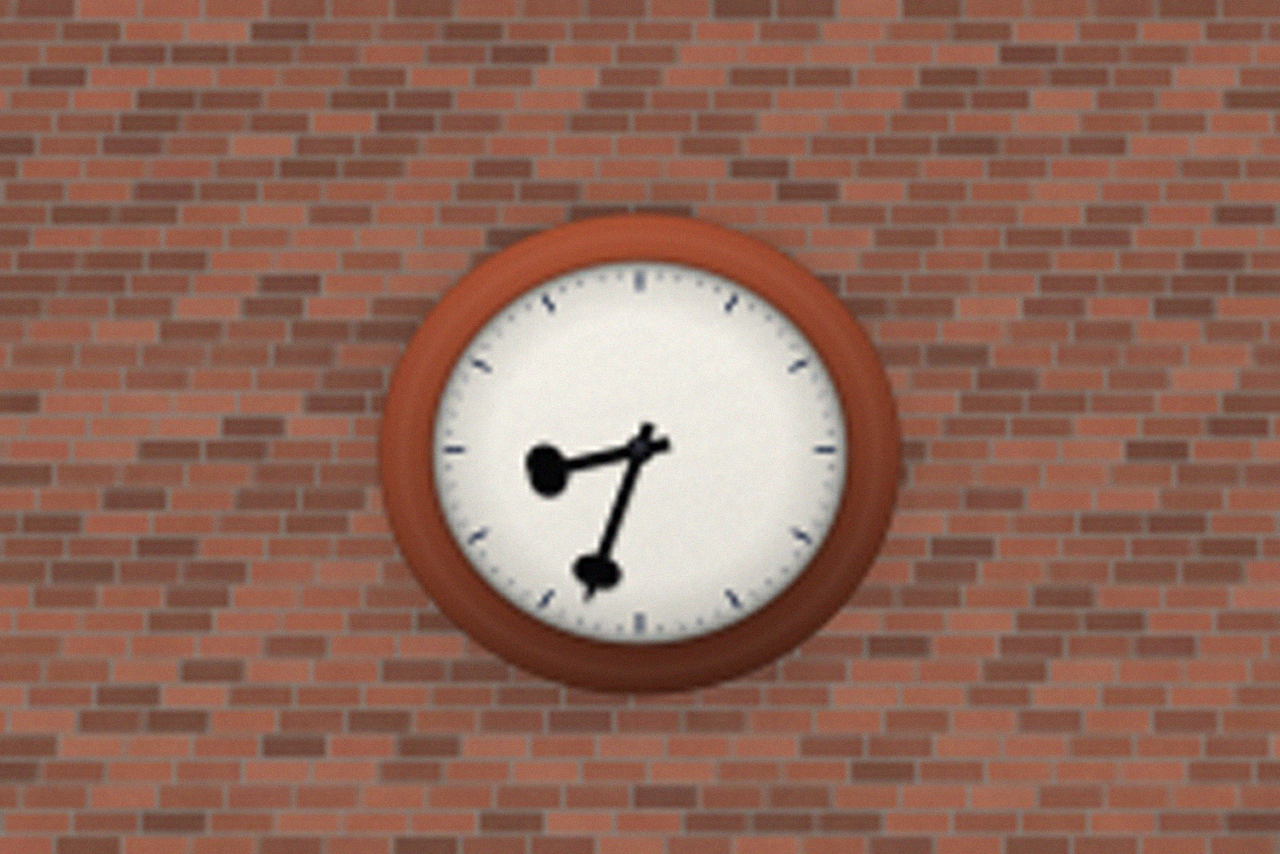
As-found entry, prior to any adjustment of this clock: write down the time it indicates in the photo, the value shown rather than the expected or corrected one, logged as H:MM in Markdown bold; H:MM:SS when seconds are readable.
**8:33**
